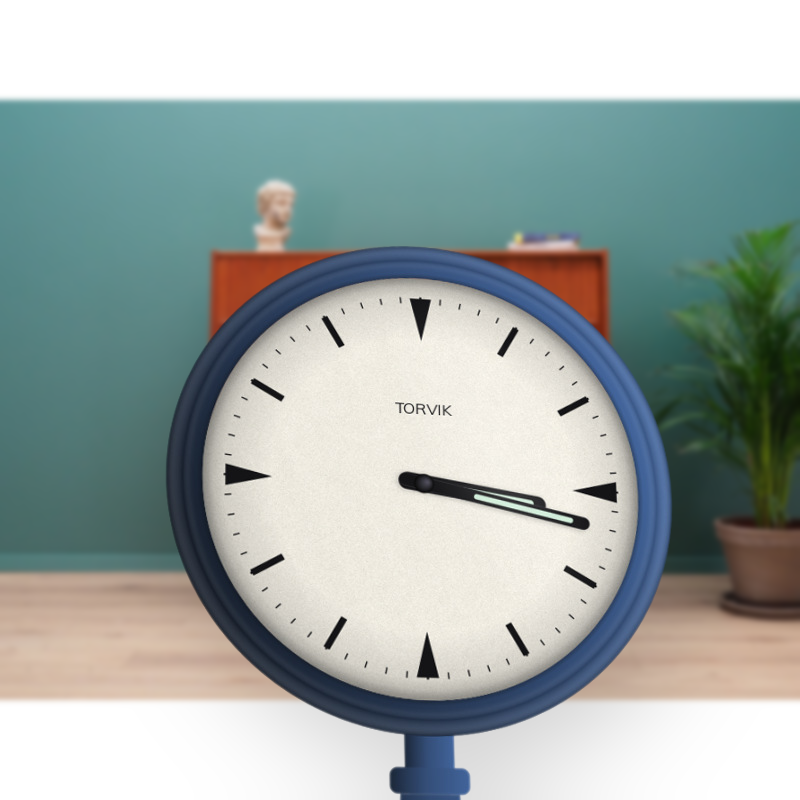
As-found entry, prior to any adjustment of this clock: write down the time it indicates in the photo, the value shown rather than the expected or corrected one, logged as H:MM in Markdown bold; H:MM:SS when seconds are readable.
**3:17**
